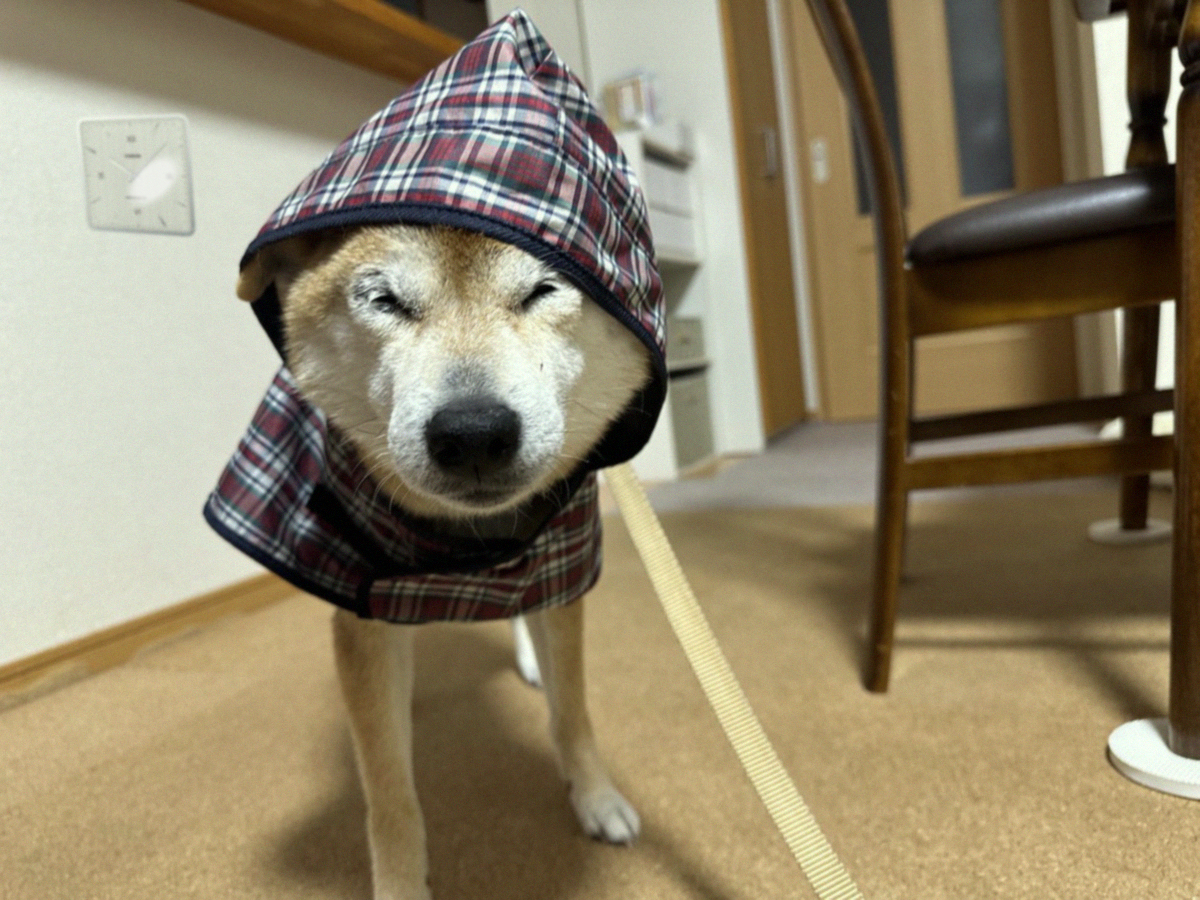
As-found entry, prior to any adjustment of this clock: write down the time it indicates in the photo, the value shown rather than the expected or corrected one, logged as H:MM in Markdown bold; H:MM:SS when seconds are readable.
**10:08**
